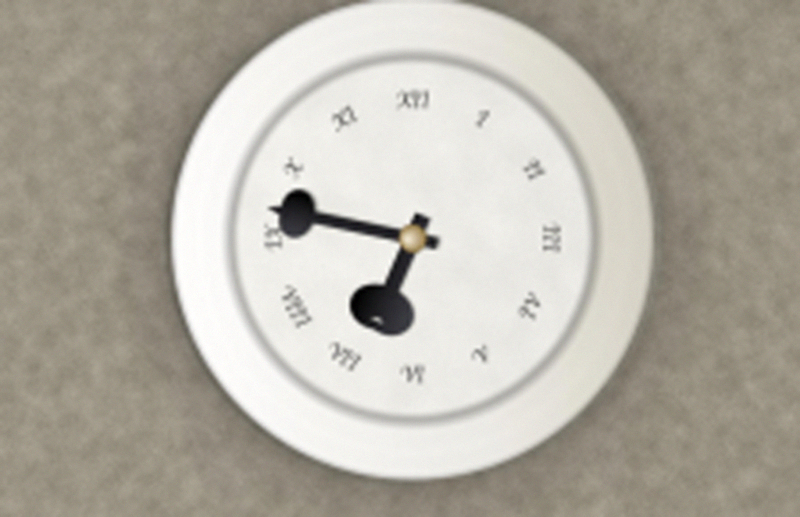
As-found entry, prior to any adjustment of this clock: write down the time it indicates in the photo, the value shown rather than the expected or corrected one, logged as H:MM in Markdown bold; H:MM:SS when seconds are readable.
**6:47**
